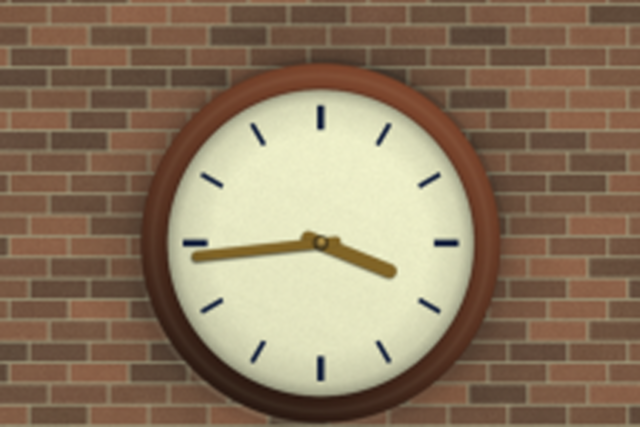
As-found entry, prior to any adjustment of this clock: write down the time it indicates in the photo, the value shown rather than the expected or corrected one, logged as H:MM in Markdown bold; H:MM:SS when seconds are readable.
**3:44**
